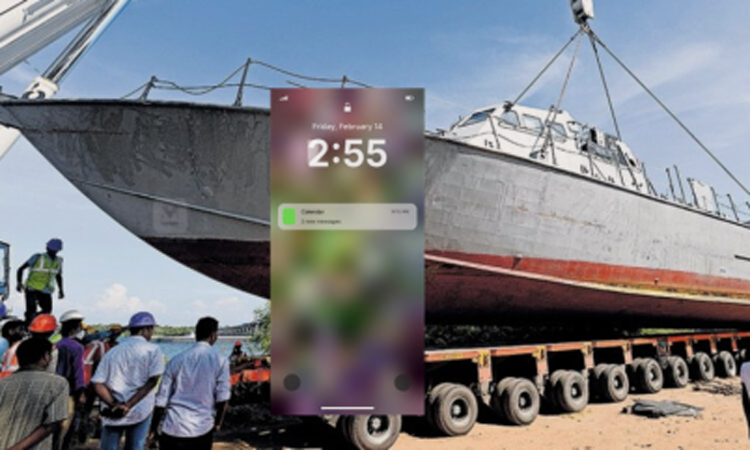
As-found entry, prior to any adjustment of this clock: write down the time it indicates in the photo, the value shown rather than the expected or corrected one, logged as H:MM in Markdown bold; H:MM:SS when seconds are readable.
**2:55**
